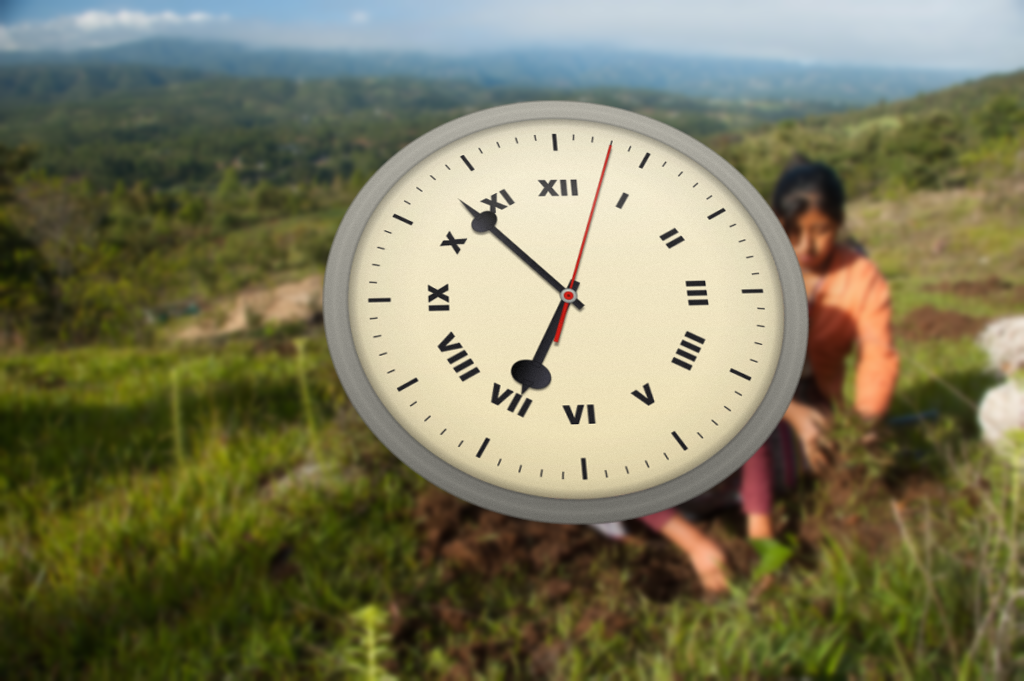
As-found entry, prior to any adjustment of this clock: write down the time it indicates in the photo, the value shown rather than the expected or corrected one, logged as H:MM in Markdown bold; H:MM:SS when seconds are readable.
**6:53:03**
